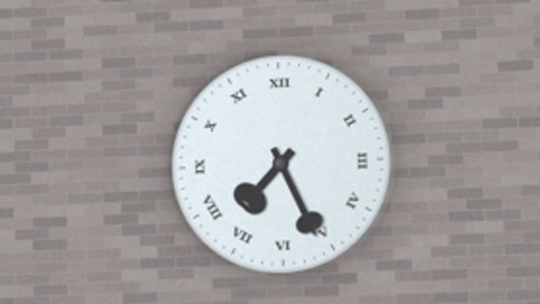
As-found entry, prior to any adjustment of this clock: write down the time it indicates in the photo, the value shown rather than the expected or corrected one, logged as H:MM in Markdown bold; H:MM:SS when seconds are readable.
**7:26**
